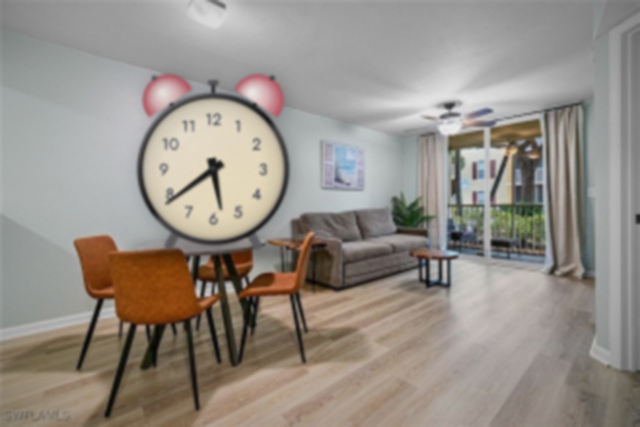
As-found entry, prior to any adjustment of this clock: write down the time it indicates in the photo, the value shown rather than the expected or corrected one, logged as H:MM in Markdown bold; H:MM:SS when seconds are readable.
**5:39**
